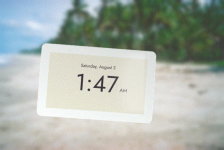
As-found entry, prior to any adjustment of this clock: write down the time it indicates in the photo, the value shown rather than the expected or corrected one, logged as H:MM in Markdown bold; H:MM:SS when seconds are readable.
**1:47**
